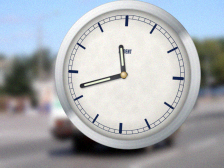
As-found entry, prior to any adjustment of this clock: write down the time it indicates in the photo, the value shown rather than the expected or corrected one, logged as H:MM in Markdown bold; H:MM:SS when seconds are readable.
**11:42**
